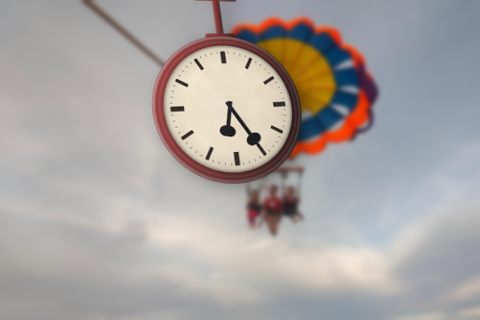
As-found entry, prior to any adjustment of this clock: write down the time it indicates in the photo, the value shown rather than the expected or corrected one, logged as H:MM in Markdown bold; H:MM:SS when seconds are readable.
**6:25**
